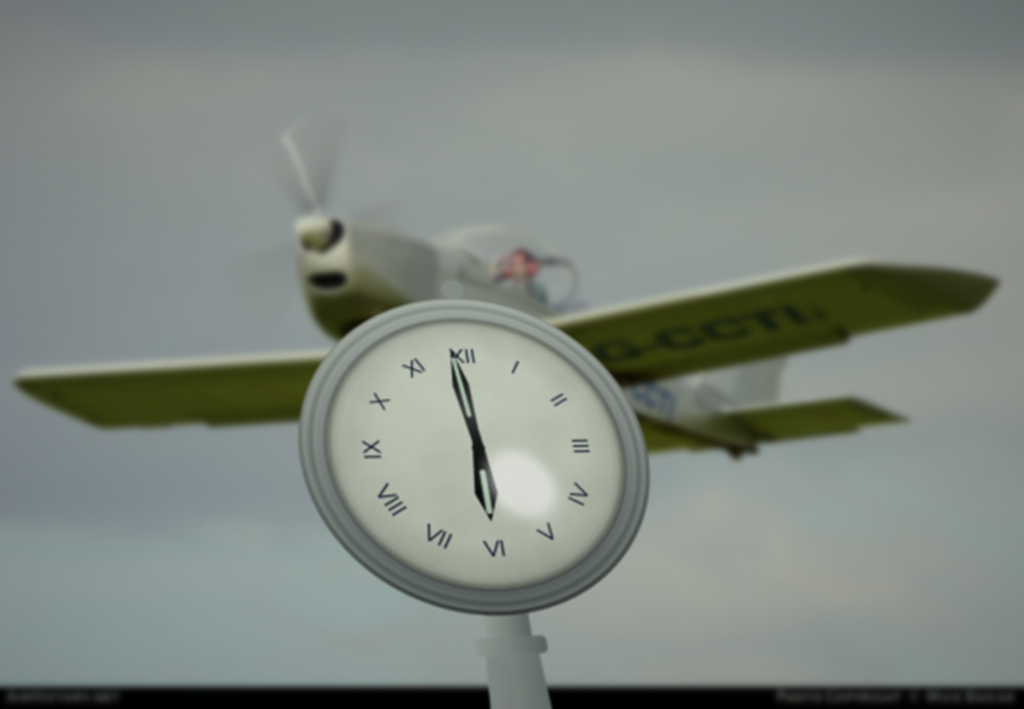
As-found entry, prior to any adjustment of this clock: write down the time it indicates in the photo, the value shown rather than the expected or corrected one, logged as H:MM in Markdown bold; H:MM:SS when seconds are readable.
**5:59**
